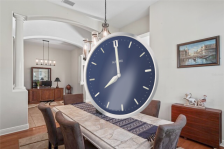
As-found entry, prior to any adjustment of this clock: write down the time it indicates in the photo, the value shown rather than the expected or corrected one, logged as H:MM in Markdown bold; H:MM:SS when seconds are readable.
**8:00**
